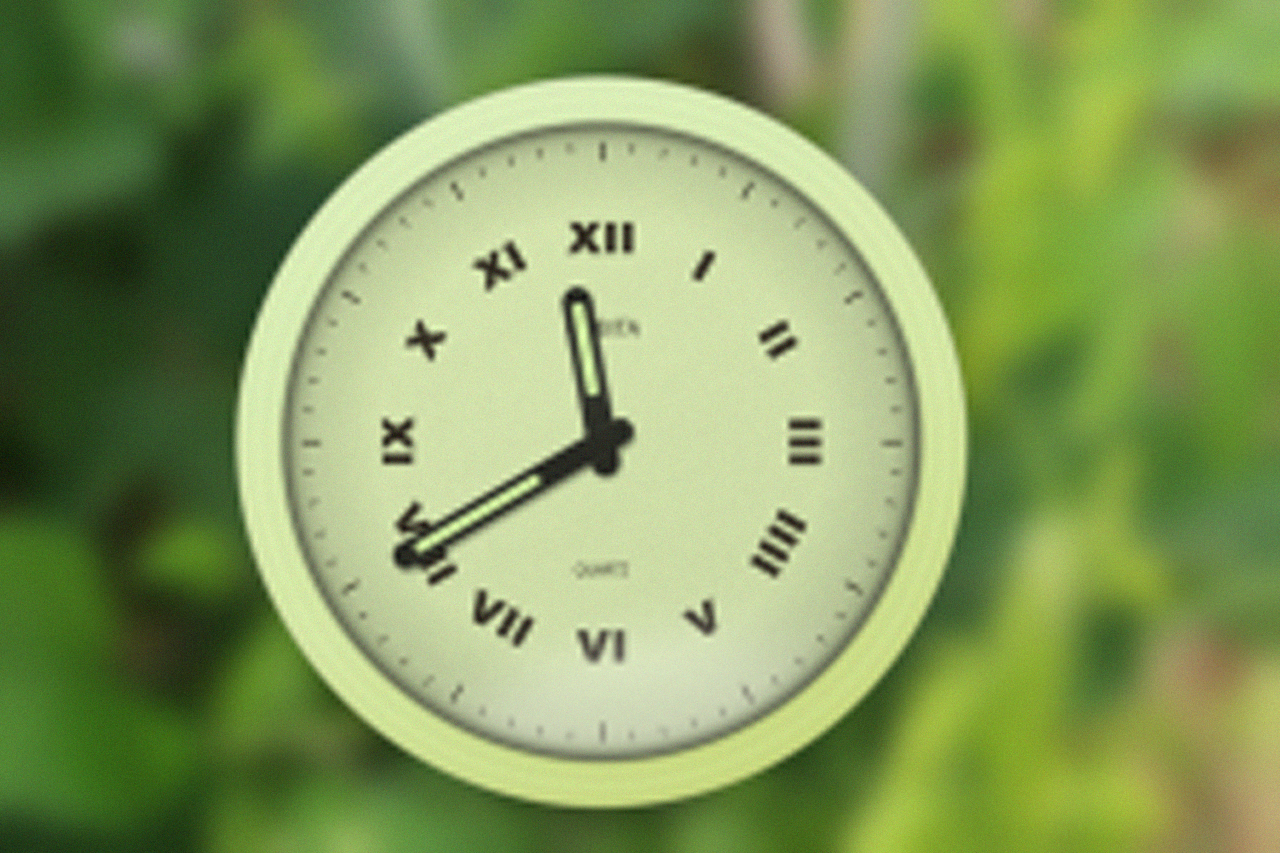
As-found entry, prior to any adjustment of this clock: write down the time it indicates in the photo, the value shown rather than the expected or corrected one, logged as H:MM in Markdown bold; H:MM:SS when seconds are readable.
**11:40**
